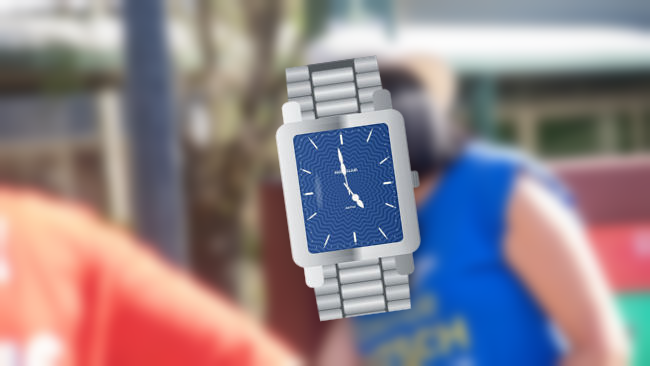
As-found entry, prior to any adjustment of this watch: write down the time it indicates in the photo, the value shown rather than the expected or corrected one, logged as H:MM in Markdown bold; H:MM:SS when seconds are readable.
**4:59**
